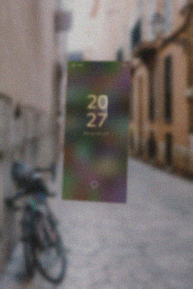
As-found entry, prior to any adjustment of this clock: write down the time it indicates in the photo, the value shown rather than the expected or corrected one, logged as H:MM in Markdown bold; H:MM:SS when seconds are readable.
**20:27**
